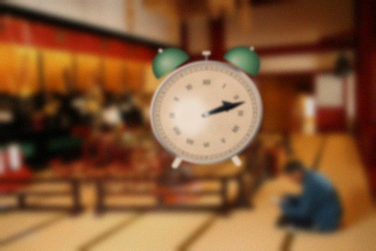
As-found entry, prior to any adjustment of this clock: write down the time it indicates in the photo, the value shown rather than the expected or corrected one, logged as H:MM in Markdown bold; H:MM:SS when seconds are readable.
**2:12**
